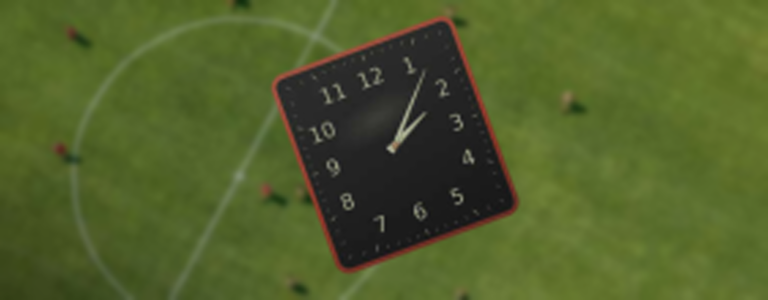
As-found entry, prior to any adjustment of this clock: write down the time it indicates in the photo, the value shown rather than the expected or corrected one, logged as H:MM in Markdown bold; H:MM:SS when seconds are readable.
**2:07**
